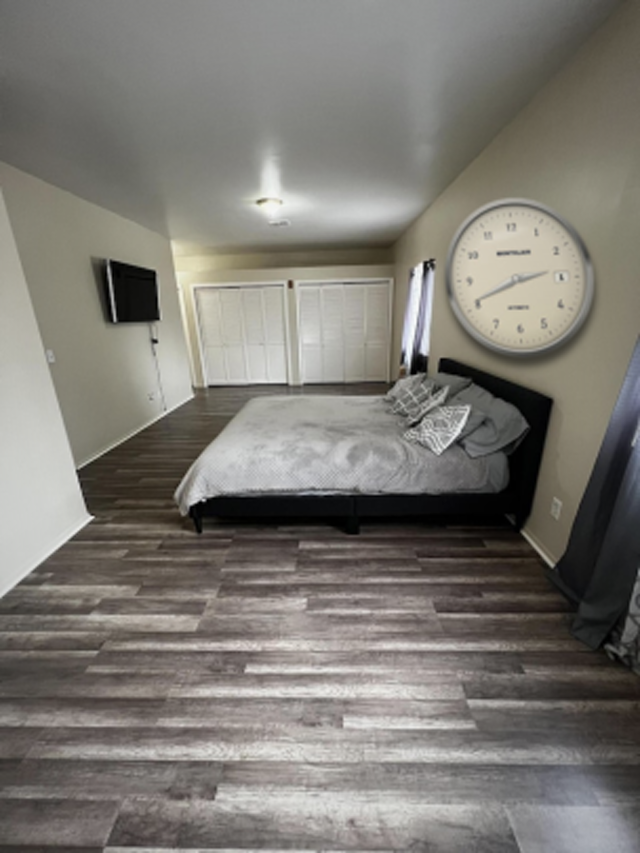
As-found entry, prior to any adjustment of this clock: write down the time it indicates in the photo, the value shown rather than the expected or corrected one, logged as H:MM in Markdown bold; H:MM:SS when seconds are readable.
**2:41**
